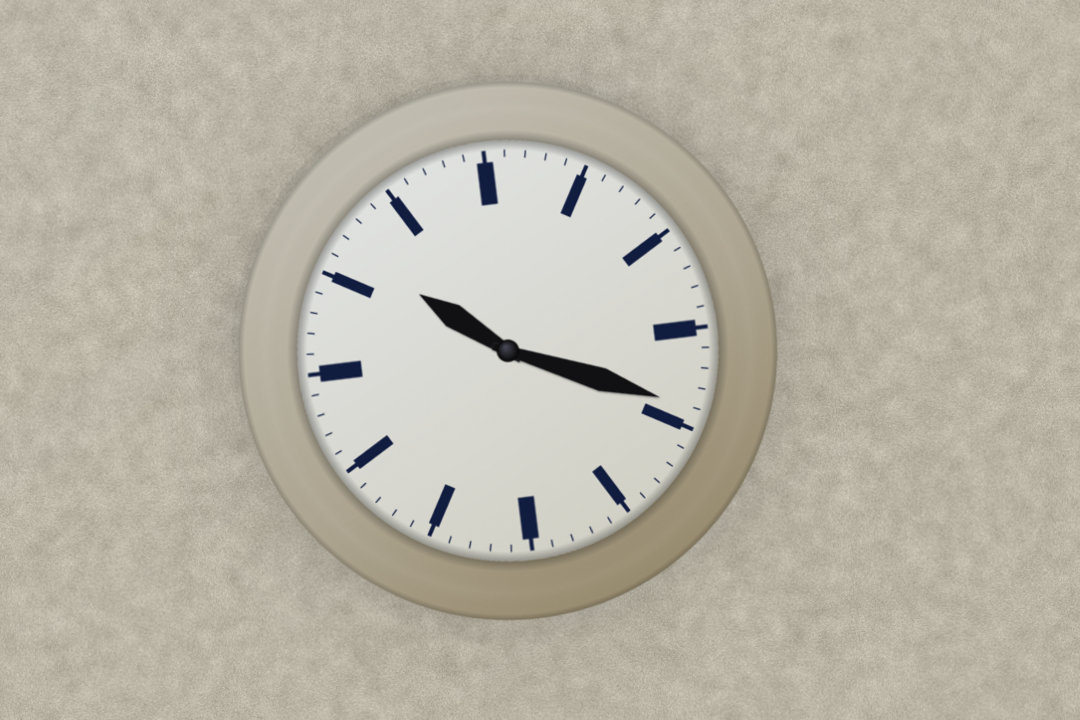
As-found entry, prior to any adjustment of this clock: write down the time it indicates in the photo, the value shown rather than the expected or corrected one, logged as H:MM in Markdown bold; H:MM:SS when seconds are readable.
**10:19**
